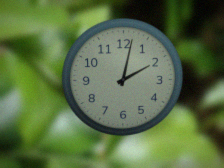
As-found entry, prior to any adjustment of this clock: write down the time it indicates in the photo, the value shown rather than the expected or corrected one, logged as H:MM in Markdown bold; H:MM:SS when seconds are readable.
**2:02**
